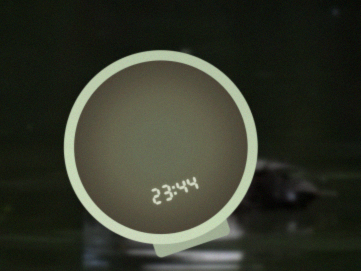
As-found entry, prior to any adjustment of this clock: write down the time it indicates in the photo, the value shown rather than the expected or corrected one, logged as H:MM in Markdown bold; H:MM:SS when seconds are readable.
**23:44**
